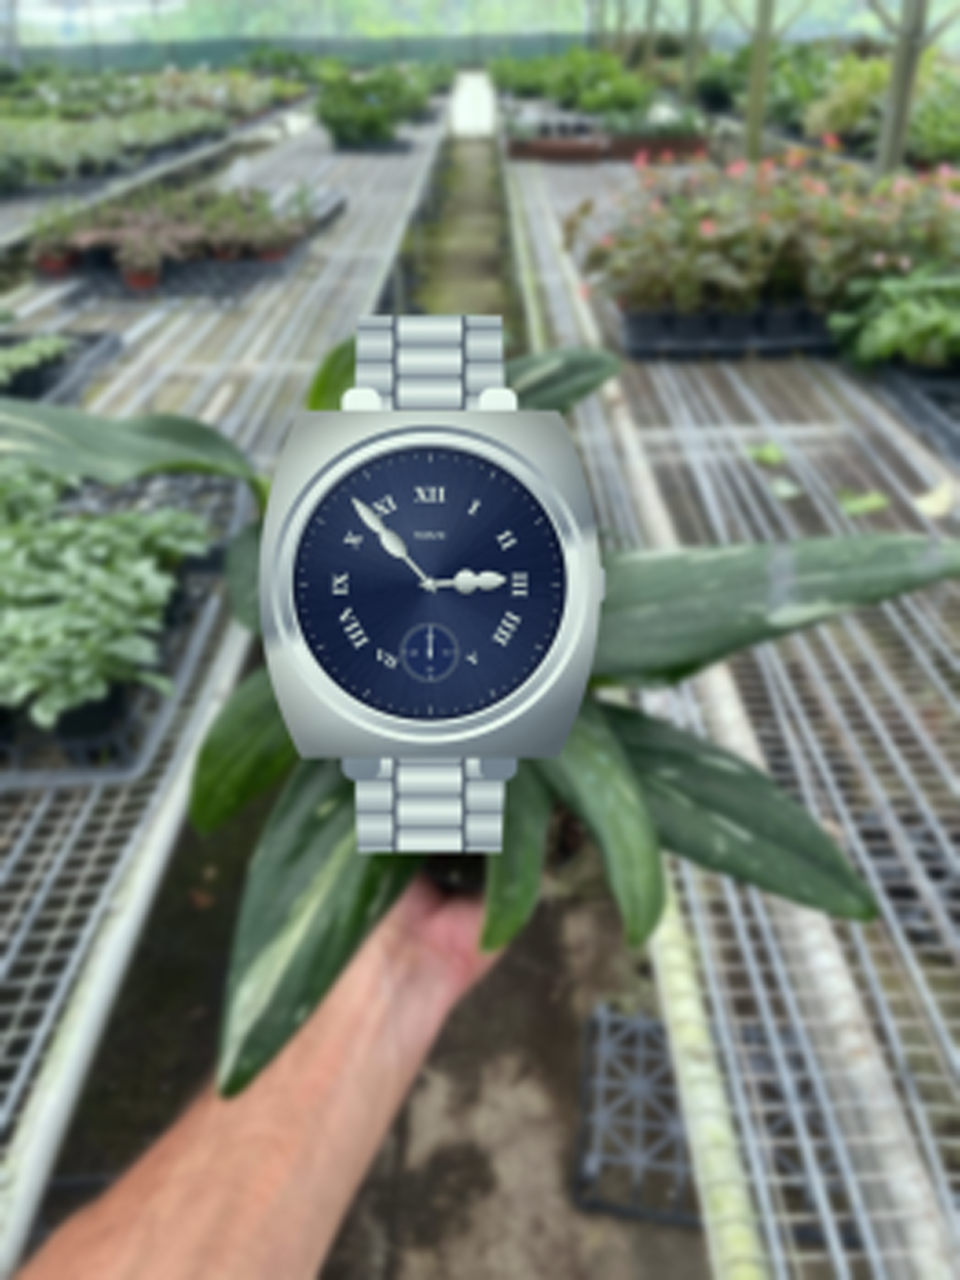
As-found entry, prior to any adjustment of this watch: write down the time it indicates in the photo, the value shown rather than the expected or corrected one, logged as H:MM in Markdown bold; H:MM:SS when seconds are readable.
**2:53**
